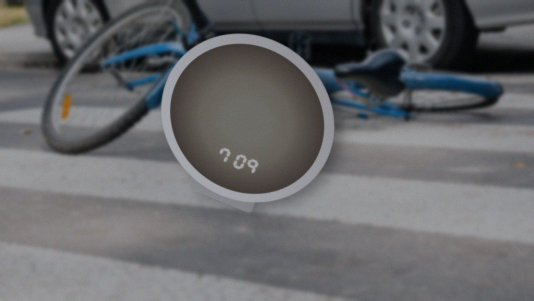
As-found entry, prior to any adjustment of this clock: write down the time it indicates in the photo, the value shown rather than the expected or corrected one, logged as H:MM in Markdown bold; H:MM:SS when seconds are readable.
**7:09**
